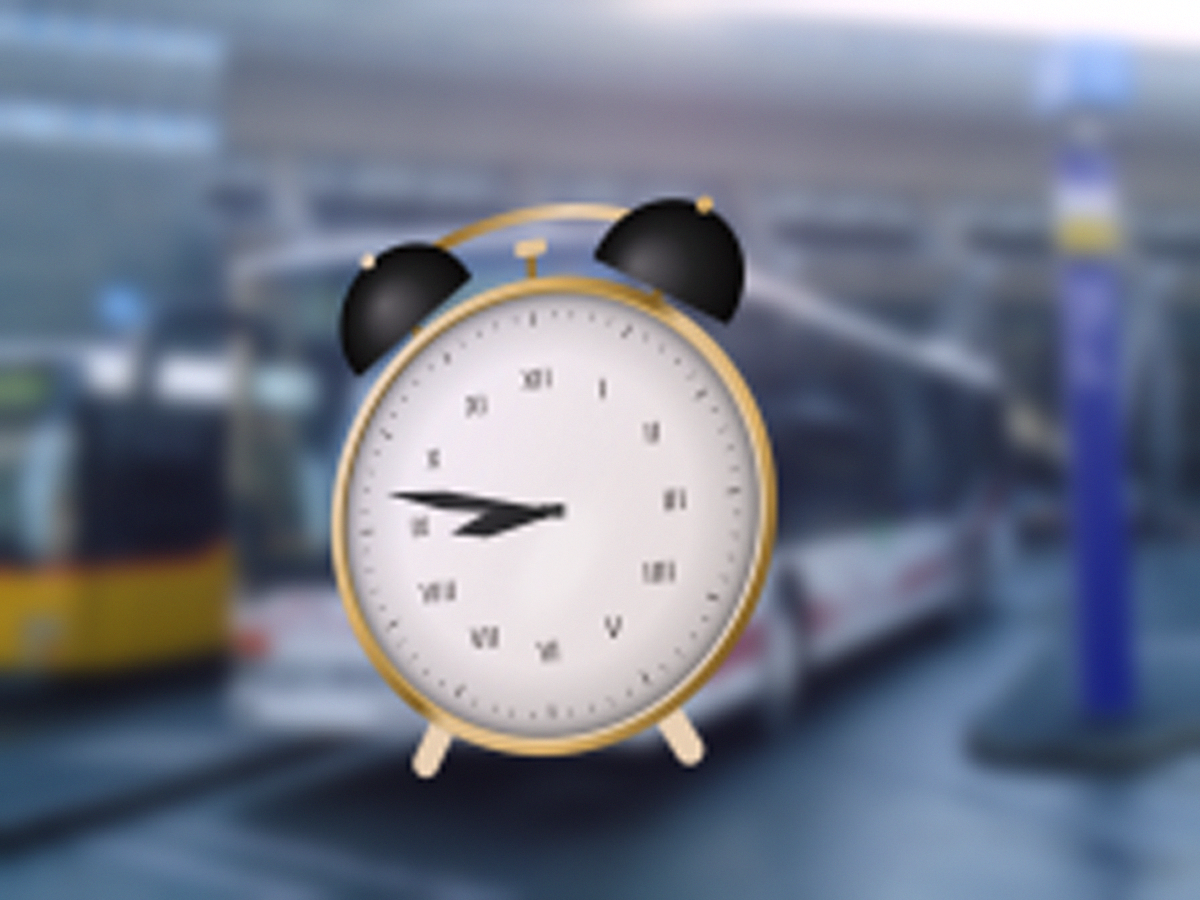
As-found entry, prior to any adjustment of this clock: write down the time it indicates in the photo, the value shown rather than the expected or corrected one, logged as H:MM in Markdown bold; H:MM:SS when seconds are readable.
**8:47**
